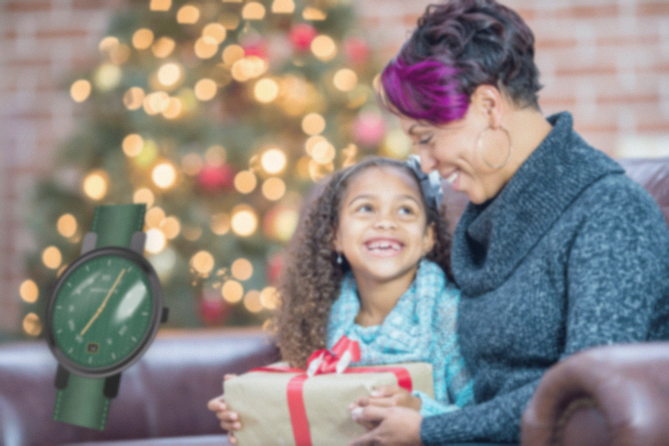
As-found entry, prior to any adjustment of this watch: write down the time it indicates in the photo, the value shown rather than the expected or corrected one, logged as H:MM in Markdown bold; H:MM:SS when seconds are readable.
**7:04**
